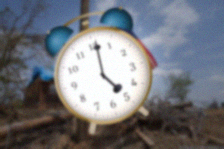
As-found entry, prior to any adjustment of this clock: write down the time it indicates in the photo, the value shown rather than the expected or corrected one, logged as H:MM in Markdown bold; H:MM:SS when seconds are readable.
**5:01**
